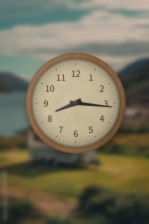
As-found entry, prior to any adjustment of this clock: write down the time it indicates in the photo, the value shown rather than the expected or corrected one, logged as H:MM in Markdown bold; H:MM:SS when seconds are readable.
**8:16**
